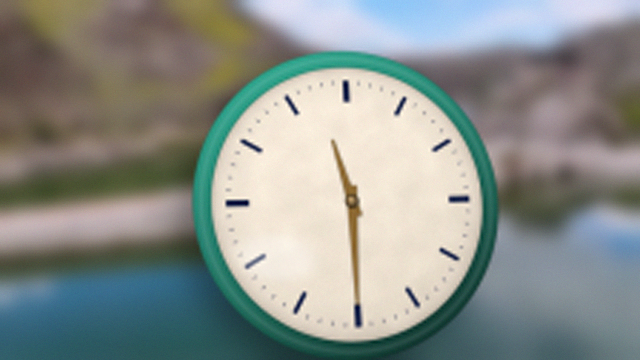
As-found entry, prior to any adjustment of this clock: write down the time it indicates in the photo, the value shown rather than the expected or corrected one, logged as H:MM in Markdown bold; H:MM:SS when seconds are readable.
**11:30**
